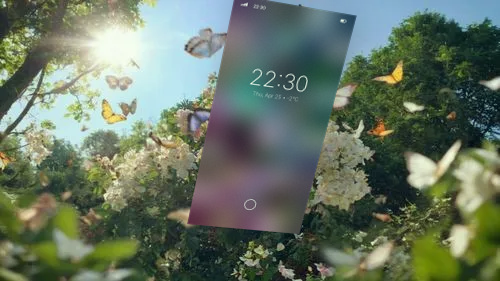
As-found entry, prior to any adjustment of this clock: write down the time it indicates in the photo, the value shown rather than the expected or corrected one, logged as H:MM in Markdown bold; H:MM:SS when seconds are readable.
**22:30**
